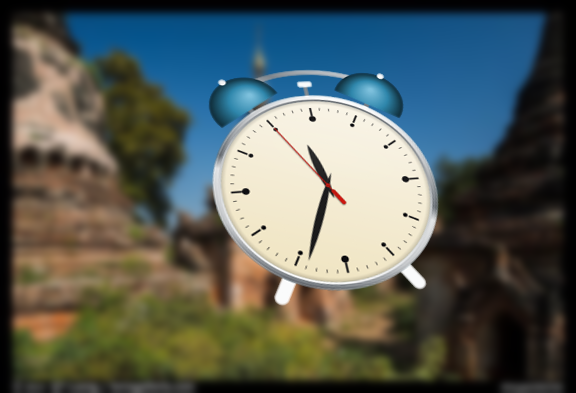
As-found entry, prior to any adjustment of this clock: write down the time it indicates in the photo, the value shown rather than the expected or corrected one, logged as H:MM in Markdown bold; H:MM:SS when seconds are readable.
**11:33:55**
